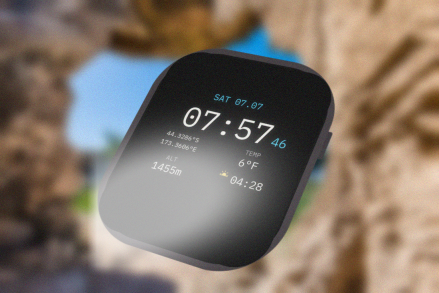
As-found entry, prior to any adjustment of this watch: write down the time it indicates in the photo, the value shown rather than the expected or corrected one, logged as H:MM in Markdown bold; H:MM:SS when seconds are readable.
**7:57:46**
